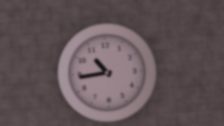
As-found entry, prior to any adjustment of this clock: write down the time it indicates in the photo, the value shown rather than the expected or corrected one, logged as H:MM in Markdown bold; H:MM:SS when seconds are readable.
**10:44**
